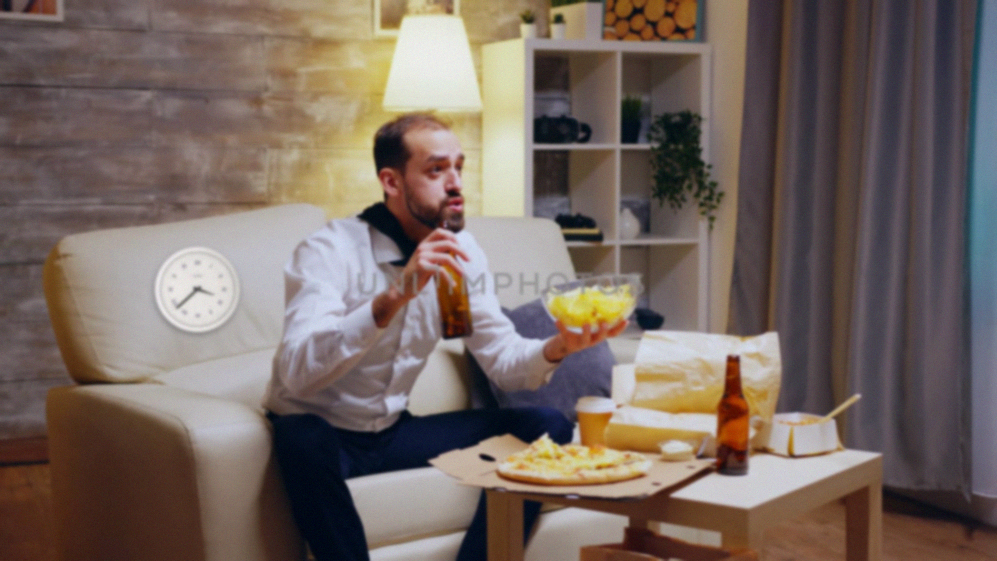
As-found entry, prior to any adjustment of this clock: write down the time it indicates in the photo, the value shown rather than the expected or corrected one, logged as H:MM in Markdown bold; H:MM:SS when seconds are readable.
**3:38**
